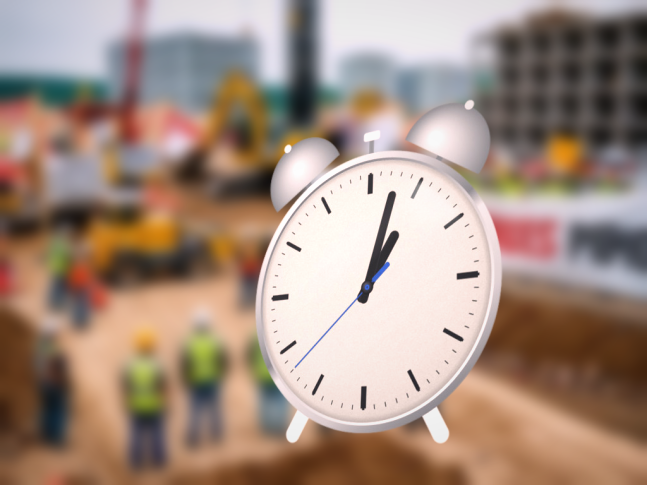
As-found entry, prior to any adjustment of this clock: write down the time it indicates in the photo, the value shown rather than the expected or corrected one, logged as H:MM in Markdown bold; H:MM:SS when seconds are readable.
**1:02:38**
